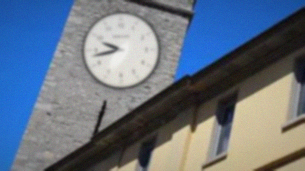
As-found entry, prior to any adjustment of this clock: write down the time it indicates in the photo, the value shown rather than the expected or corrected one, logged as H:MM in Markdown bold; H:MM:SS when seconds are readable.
**9:43**
